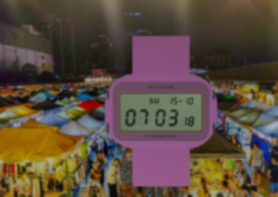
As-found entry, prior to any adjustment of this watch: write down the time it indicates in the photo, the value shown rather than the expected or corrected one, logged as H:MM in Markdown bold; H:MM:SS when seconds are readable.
**7:03:18**
